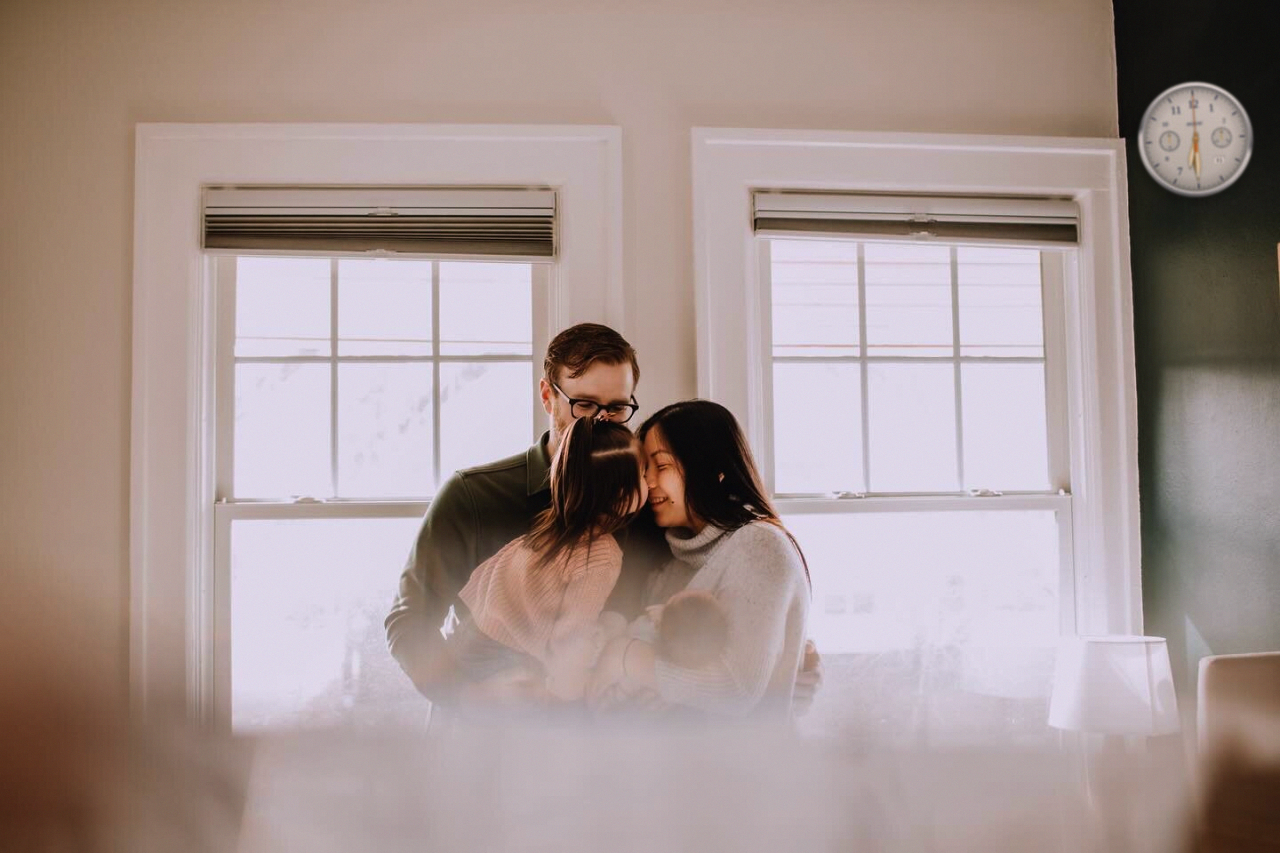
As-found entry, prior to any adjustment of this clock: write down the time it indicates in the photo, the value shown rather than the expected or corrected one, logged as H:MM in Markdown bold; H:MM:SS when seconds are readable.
**6:30**
